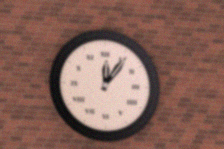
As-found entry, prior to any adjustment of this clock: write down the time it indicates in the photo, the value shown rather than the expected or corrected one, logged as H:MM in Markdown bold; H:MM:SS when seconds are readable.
**12:06**
